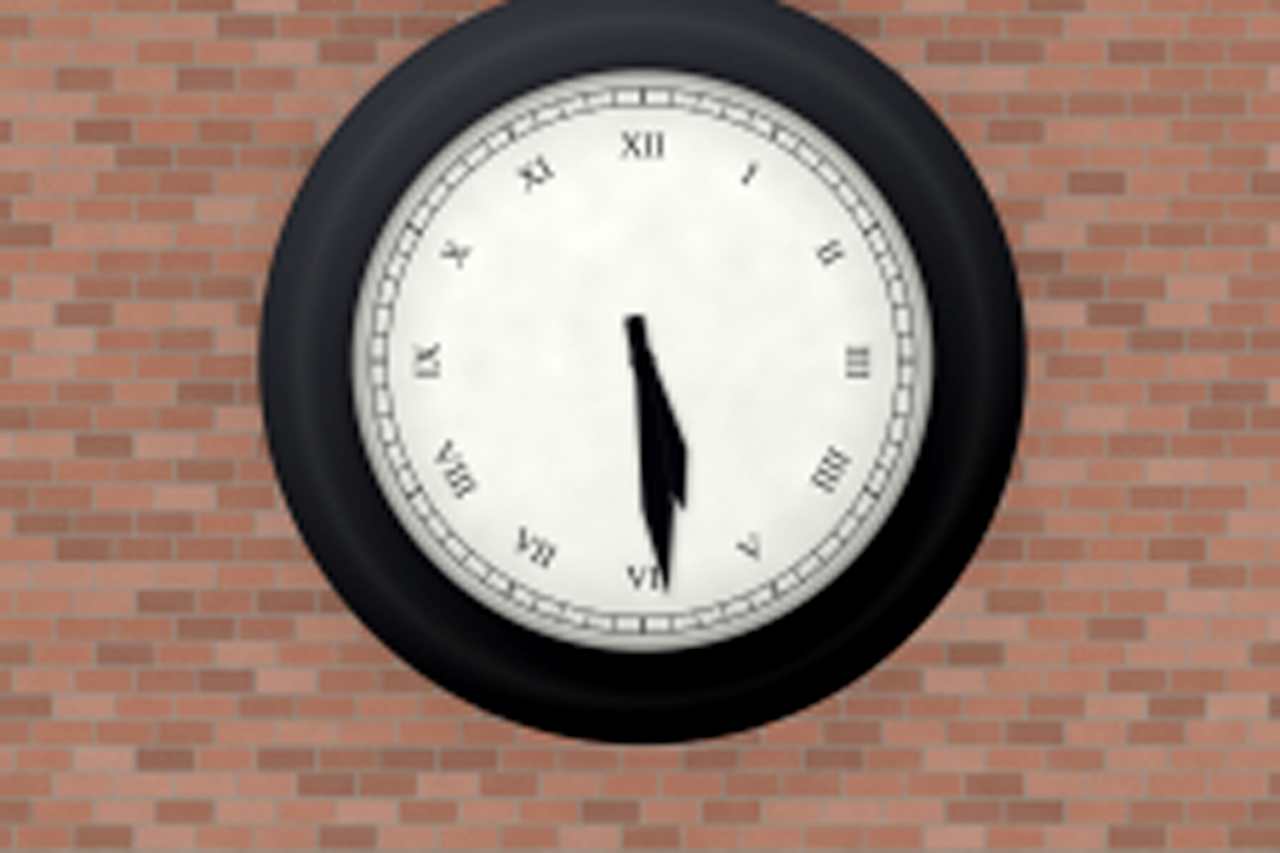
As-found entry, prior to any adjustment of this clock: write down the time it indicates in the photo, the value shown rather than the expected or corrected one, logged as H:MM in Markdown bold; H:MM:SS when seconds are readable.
**5:29**
